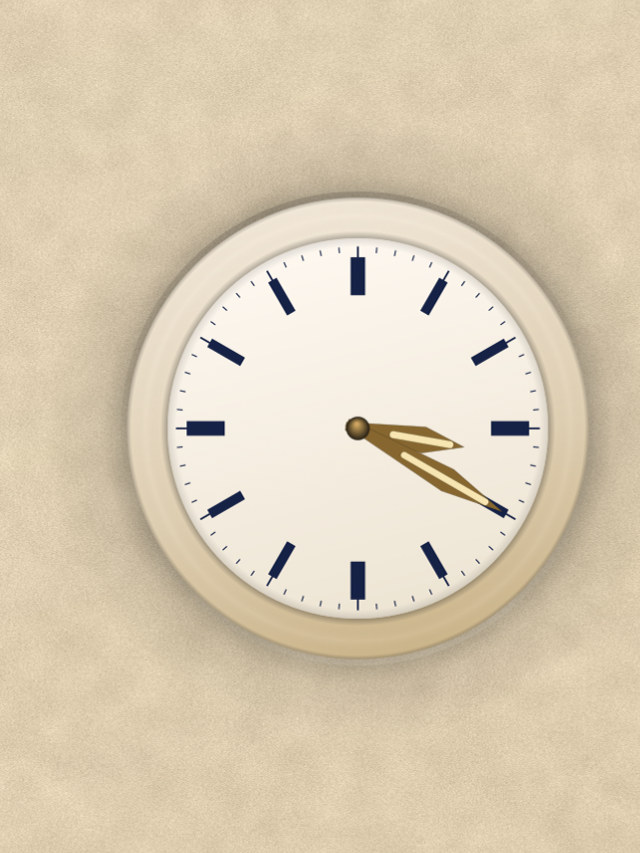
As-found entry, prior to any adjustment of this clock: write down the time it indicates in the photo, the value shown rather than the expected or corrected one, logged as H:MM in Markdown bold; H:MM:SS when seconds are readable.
**3:20**
